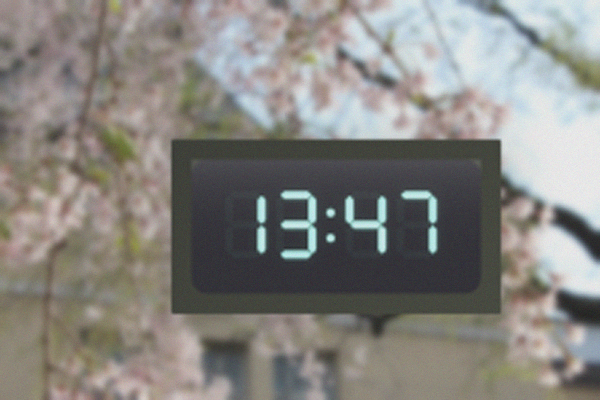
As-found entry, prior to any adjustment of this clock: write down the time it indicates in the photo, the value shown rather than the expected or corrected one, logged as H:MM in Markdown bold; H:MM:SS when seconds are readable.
**13:47**
